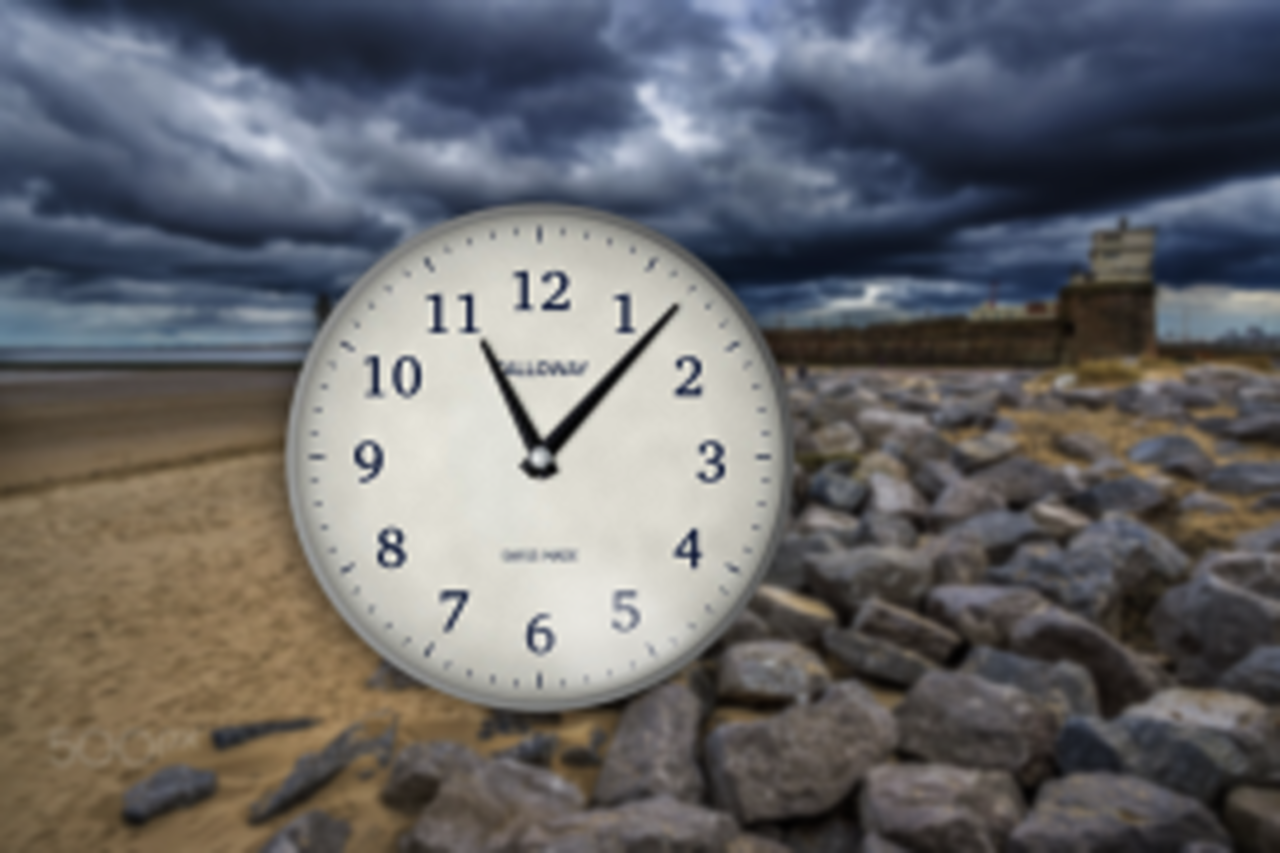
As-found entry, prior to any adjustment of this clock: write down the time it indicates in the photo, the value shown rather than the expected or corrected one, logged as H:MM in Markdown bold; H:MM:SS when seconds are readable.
**11:07**
